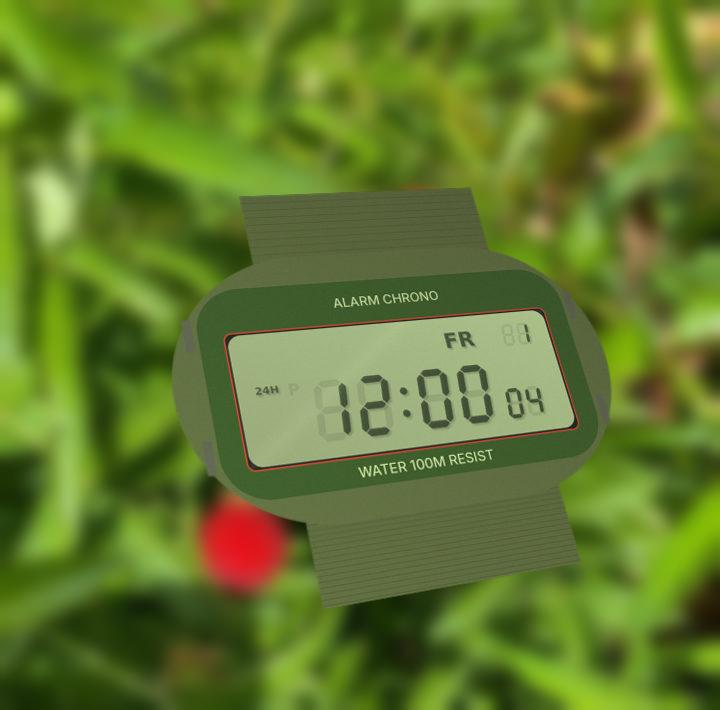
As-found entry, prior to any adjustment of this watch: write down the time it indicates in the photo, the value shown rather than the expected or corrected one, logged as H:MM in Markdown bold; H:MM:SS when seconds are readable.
**12:00:04**
